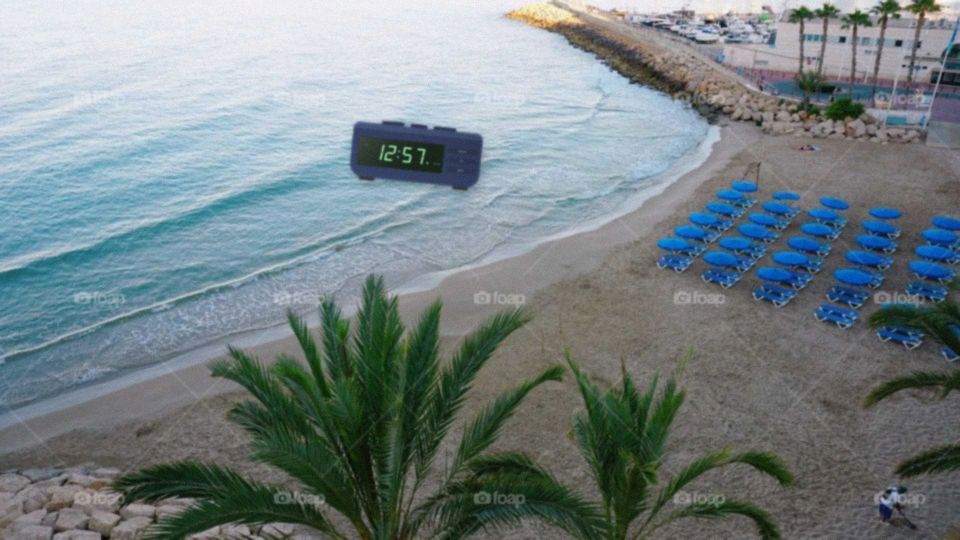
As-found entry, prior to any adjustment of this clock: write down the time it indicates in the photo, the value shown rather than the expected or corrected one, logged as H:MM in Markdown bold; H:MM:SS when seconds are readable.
**12:57**
